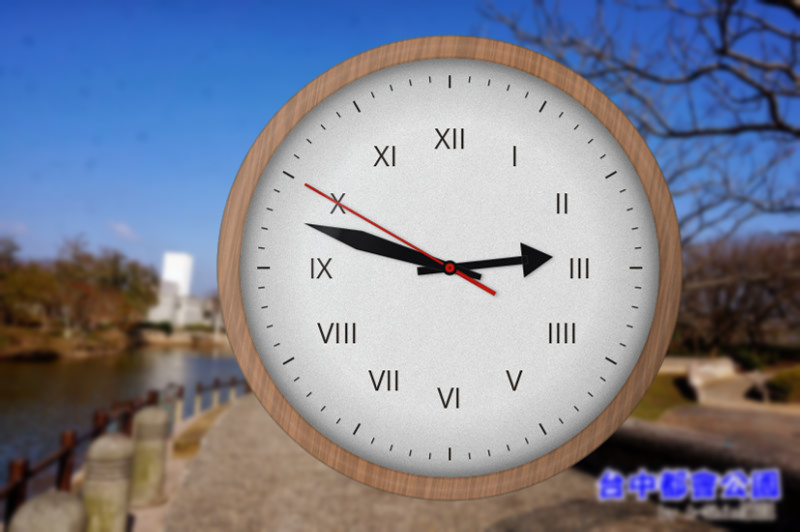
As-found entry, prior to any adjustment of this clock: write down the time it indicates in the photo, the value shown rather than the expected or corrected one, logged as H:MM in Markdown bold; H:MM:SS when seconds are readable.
**2:47:50**
